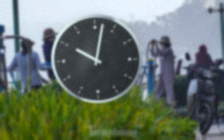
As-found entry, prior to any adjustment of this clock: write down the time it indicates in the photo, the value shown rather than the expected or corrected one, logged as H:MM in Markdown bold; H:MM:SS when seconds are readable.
**10:02**
